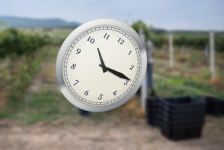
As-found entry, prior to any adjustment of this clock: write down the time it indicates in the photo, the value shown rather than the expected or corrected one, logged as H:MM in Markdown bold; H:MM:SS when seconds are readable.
**10:14**
